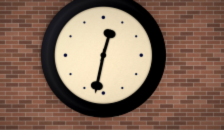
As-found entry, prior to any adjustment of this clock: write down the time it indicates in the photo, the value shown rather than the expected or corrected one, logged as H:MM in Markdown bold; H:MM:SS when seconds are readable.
**12:32**
